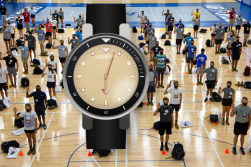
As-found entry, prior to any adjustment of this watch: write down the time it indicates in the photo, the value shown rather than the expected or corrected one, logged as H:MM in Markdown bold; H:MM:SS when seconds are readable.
**6:03**
